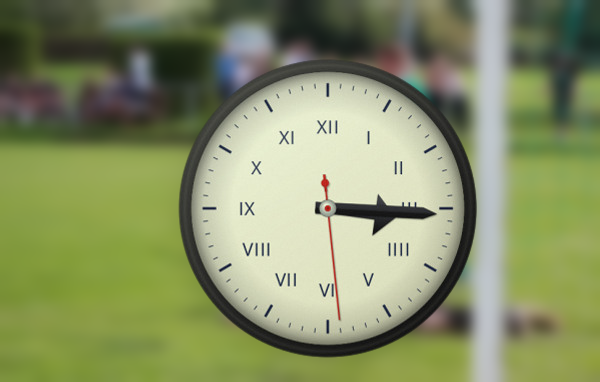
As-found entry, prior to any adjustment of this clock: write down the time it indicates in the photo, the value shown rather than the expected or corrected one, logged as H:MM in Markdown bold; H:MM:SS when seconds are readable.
**3:15:29**
